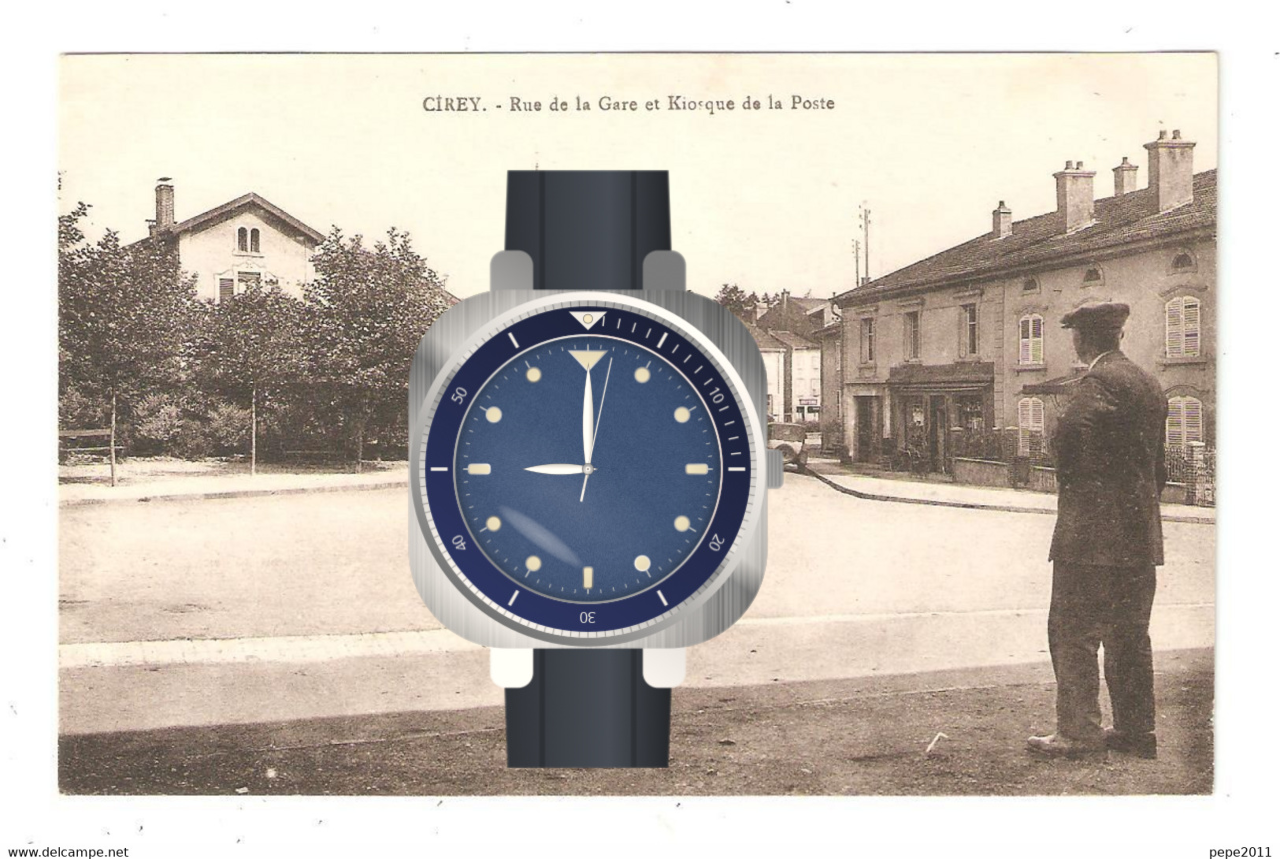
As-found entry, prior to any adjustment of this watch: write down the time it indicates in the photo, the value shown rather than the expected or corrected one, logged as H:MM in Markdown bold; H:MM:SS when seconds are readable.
**9:00:02**
